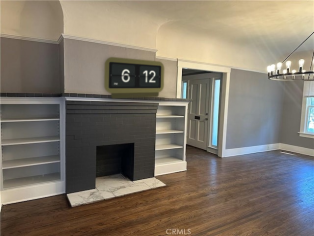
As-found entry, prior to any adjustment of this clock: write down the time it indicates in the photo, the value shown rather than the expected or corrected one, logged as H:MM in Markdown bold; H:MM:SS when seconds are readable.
**6:12**
